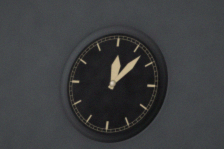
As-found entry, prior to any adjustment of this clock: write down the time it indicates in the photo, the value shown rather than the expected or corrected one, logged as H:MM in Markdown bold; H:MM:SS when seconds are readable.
**12:07**
